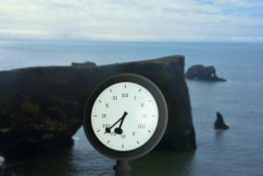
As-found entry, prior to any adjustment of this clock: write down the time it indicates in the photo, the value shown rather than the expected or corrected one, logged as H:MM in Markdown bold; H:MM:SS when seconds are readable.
**6:38**
